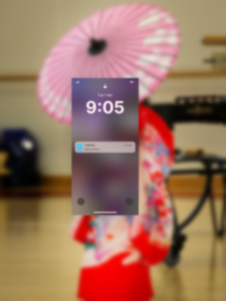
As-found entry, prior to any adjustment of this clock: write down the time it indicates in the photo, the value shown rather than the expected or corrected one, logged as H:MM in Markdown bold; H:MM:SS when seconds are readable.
**9:05**
